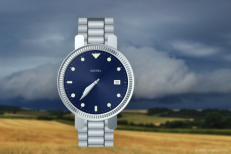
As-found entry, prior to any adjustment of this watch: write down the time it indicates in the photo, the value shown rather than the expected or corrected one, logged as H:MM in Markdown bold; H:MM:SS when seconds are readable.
**7:37**
